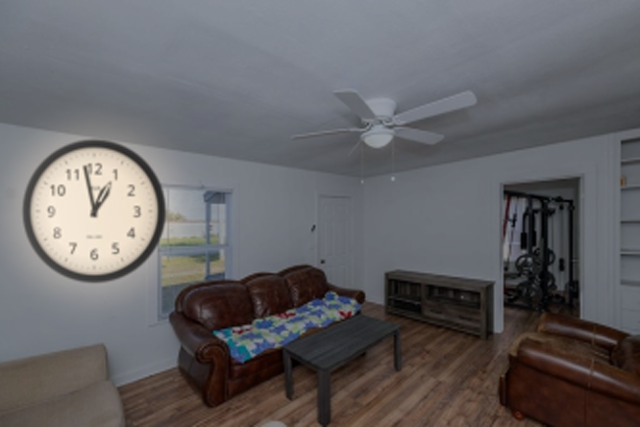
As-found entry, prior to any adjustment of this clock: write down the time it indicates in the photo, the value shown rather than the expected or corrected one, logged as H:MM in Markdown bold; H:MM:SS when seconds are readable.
**12:58**
